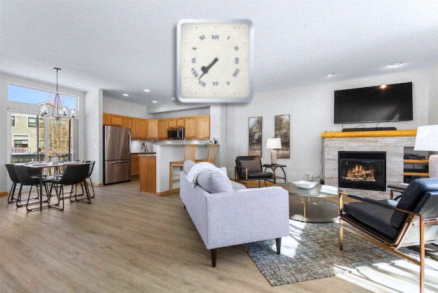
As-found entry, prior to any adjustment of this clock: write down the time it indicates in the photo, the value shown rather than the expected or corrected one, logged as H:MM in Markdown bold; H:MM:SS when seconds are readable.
**7:37**
